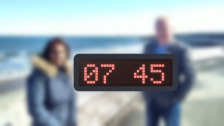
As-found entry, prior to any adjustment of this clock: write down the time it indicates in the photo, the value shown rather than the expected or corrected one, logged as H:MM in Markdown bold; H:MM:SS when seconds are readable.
**7:45**
